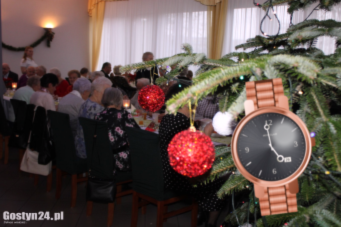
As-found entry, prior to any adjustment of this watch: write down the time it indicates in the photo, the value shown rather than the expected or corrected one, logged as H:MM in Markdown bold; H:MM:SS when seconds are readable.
**4:59**
